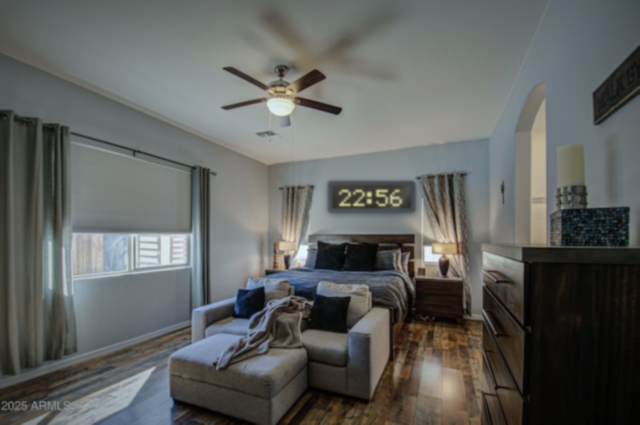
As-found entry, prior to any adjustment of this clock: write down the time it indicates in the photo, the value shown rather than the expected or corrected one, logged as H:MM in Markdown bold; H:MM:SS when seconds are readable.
**22:56**
